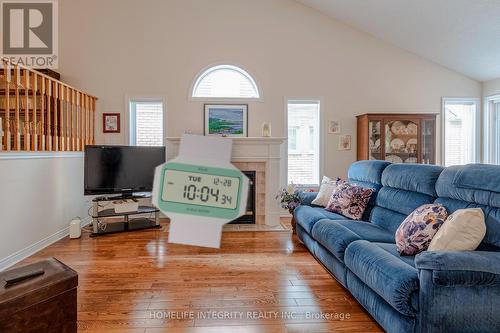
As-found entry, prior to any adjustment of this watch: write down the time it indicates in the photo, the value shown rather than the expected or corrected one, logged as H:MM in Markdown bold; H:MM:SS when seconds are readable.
**10:04:34**
